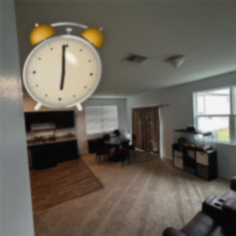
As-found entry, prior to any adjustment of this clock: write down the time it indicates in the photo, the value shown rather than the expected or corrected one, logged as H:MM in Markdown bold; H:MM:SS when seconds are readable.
**5:59**
